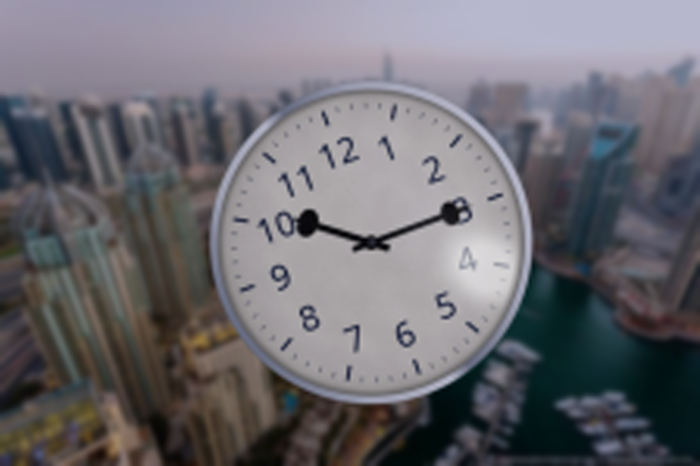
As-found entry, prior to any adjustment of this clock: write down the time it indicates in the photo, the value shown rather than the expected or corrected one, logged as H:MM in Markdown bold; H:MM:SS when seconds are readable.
**10:15**
